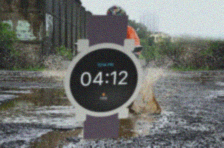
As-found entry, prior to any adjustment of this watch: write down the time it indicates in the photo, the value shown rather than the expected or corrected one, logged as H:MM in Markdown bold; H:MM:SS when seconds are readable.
**4:12**
